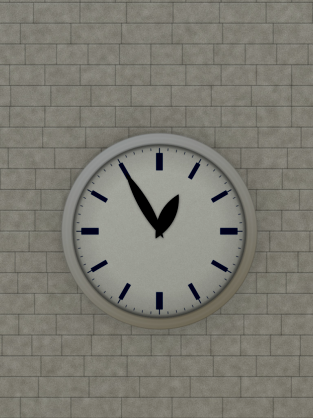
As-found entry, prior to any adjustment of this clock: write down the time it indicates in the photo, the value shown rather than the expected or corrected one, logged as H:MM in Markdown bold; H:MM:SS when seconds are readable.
**12:55**
